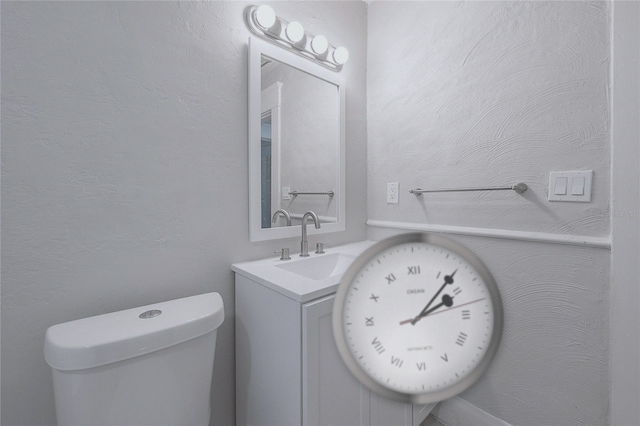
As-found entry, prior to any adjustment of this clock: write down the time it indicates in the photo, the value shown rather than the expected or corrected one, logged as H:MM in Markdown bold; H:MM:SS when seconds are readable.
**2:07:13**
